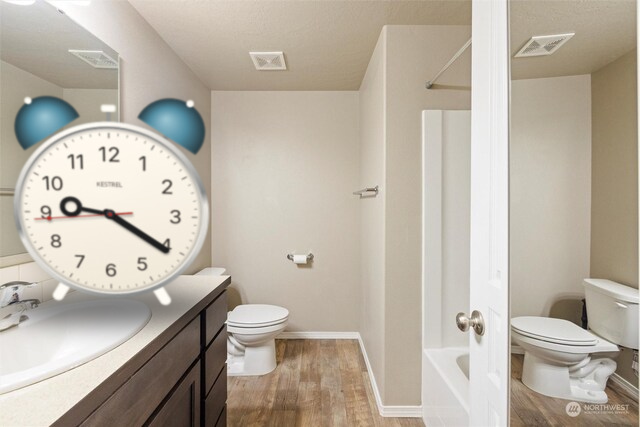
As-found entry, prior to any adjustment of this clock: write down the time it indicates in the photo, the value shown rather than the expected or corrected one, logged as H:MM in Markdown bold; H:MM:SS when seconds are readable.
**9:20:44**
